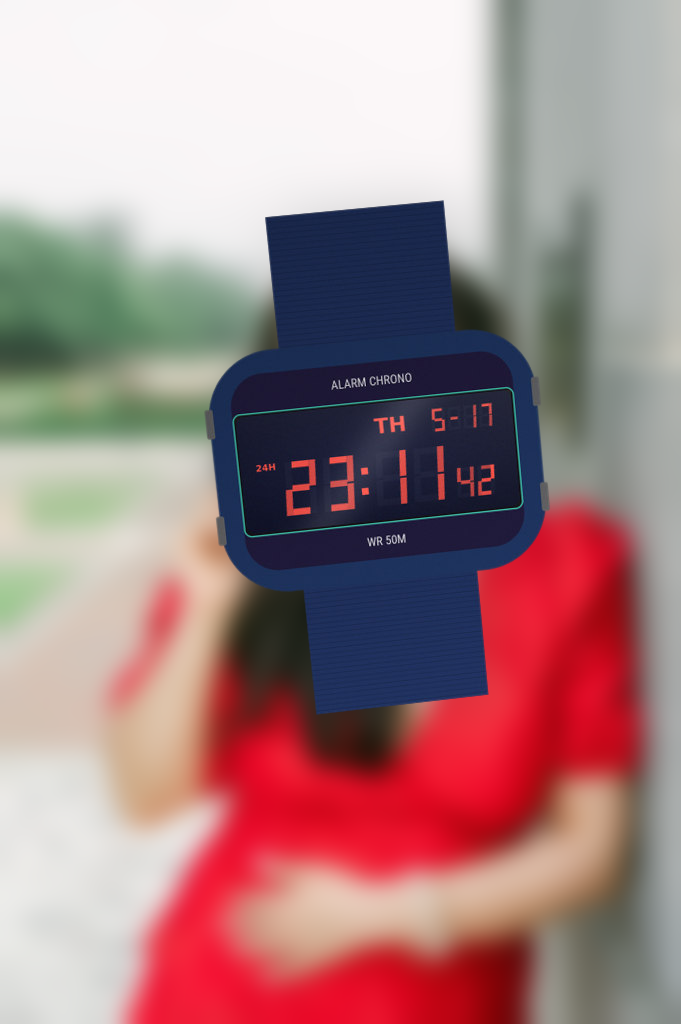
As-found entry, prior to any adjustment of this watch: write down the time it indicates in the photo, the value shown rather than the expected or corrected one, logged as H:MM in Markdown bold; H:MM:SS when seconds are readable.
**23:11:42**
